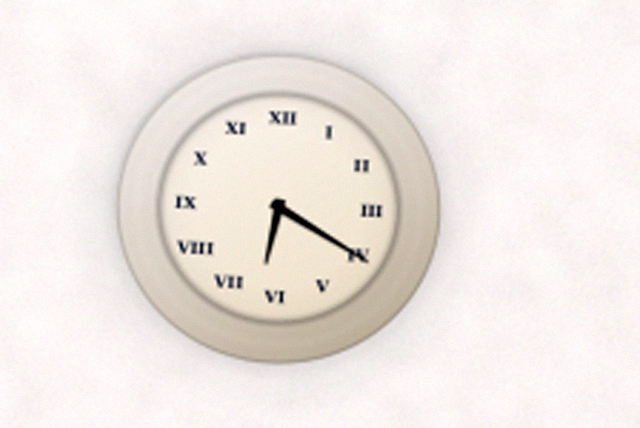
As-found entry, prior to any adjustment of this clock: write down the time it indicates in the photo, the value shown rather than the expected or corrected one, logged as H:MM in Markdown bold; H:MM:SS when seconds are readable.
**6:20**
